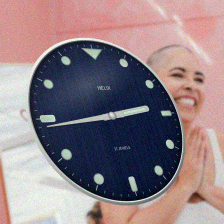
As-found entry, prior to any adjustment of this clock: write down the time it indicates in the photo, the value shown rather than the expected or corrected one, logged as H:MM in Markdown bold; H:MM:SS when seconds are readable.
**2:44**
